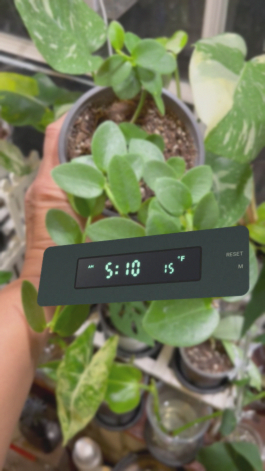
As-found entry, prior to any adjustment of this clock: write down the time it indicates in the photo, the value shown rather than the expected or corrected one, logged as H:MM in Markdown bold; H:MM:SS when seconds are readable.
**5:10**
